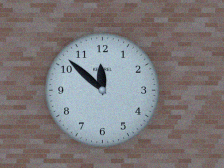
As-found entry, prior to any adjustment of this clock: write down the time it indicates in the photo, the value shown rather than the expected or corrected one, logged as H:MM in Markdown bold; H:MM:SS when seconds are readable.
**11:52**
